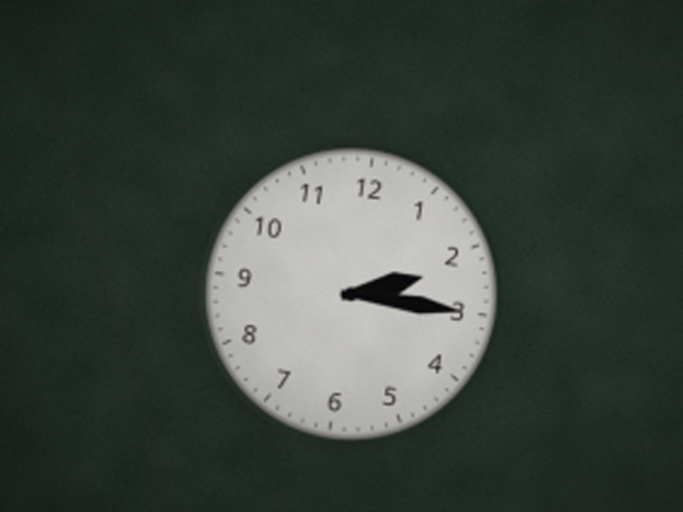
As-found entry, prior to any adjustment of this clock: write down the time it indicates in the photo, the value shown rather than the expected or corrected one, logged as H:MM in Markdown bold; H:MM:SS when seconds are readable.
**2:15**
